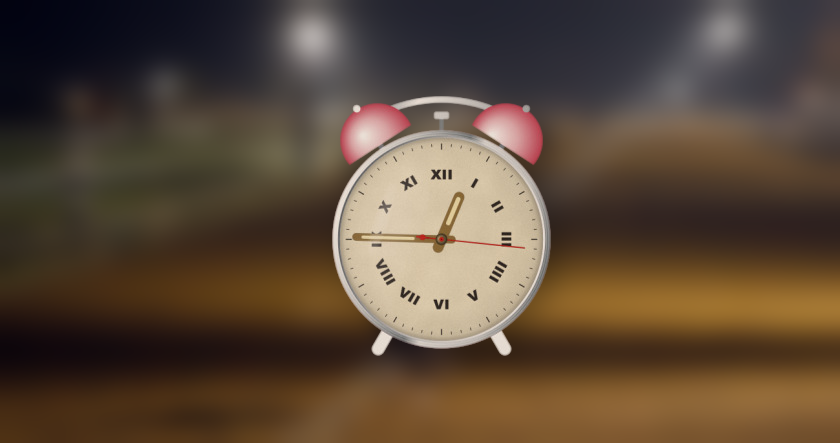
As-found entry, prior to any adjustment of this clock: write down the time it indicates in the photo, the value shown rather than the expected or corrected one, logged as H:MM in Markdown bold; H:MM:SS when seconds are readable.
**12:45:16**
